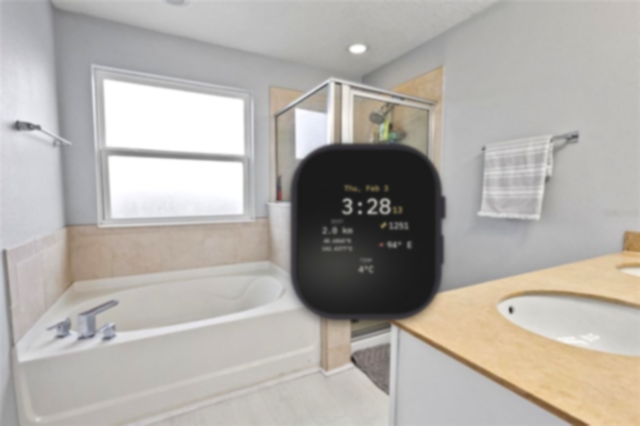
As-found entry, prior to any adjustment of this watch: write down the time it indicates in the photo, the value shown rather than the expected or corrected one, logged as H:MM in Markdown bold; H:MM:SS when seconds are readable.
**3:28**
